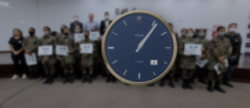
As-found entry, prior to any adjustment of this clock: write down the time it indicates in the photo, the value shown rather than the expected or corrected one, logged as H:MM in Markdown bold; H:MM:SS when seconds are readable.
**1:06**
